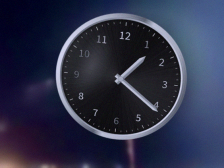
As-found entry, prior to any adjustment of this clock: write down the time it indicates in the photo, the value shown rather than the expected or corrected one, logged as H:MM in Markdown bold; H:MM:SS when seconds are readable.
**1:21**
